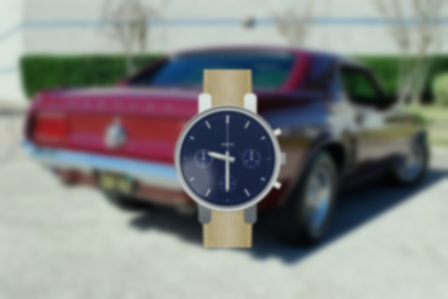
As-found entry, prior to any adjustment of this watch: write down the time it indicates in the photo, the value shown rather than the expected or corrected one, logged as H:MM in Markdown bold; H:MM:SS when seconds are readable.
**9:30**
